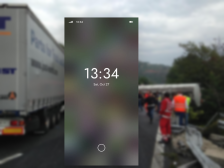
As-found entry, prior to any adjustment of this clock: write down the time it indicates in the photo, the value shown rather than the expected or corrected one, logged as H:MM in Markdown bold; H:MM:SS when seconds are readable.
**13:34**
